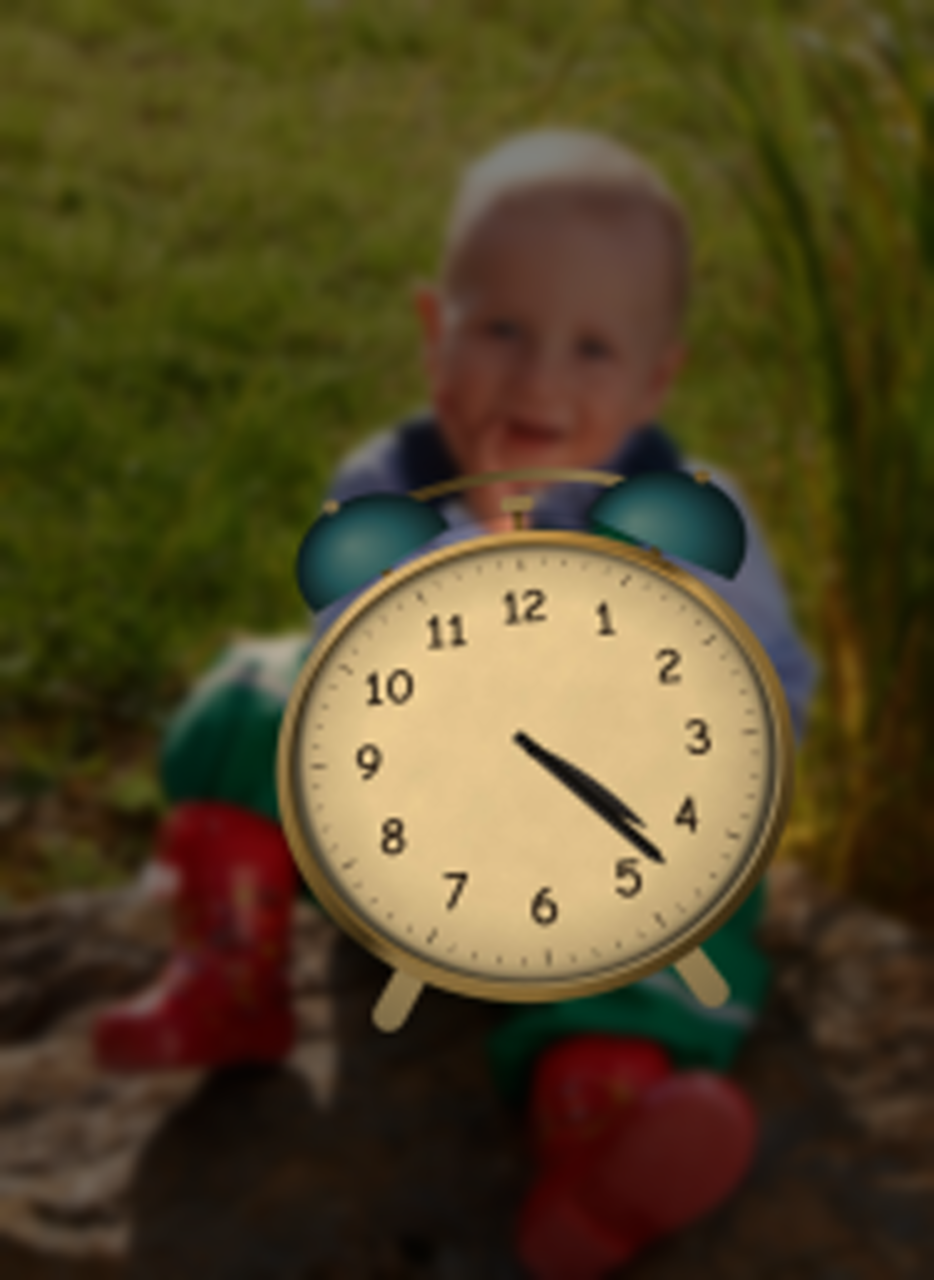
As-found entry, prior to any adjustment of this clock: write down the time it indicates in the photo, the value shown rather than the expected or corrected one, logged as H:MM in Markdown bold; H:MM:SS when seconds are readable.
**4:23**
